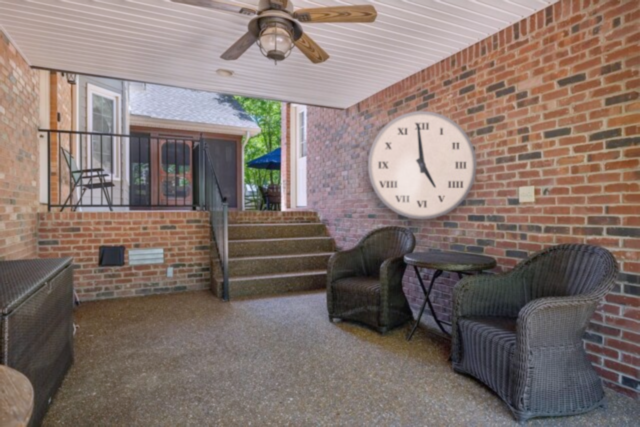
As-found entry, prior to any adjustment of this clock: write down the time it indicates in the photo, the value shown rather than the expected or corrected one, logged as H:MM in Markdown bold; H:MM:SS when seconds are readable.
**4:59**
